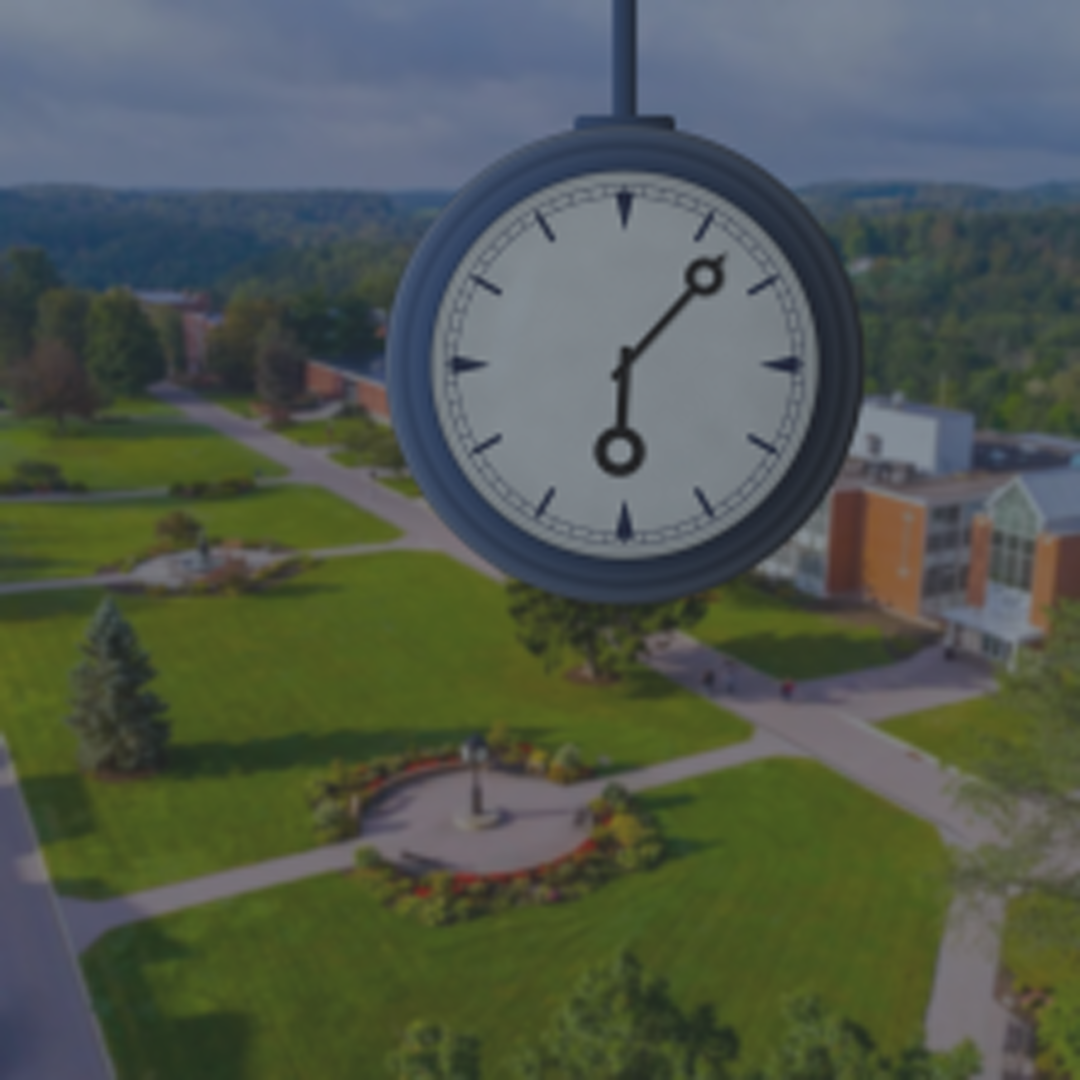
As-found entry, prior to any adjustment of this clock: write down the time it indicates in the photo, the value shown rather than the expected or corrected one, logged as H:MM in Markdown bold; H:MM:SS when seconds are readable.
**6:07**
